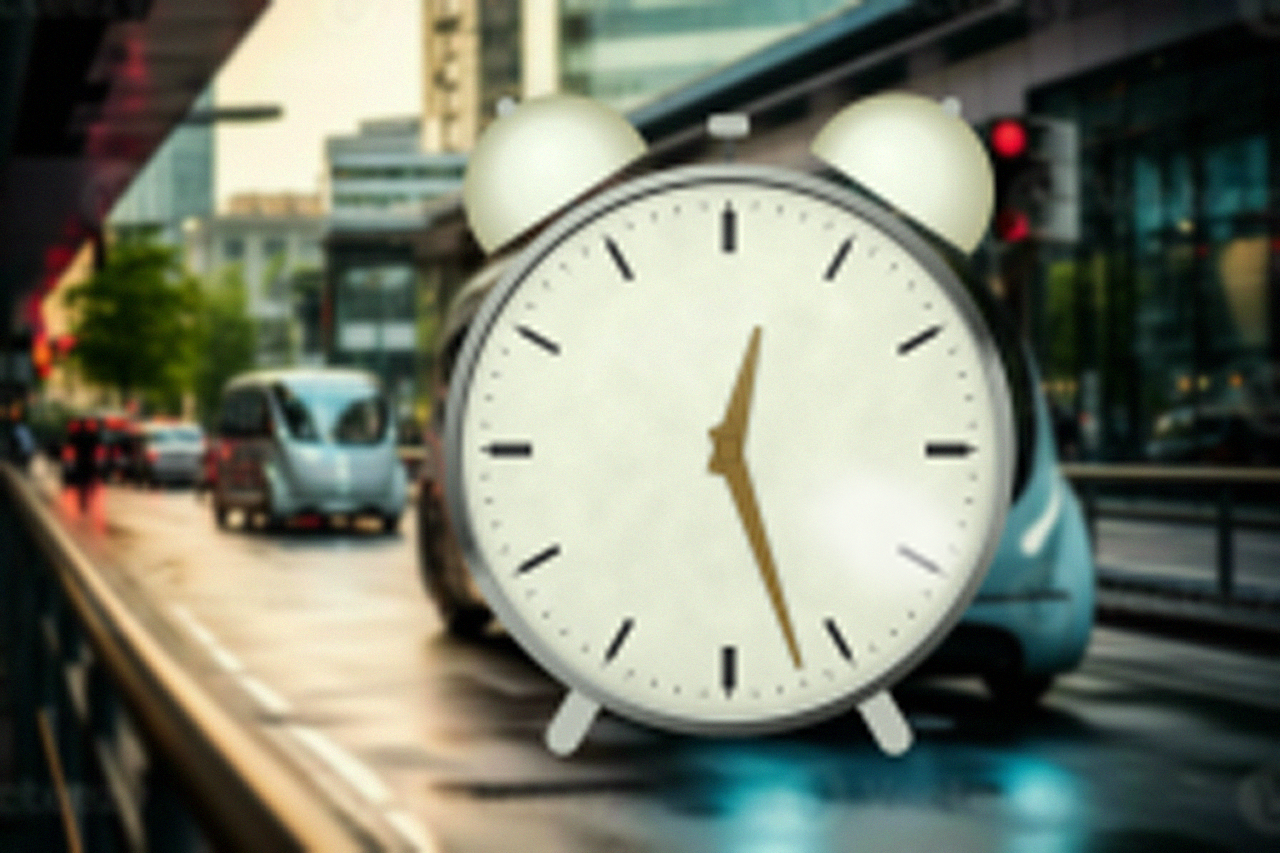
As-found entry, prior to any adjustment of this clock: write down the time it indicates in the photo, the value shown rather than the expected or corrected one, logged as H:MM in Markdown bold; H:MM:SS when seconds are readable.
**12:27**
